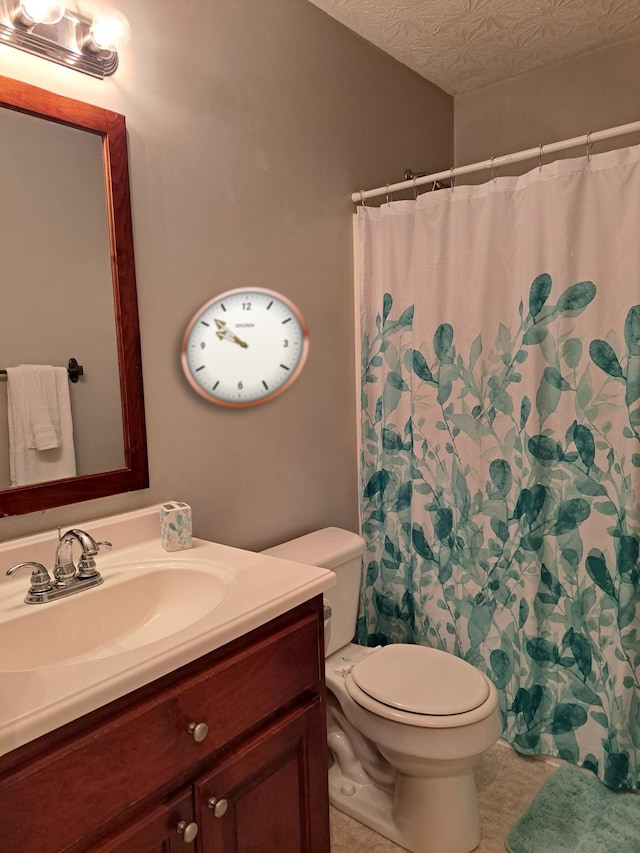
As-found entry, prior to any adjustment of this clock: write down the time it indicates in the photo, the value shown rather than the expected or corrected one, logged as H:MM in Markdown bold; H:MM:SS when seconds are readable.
**9:52**
